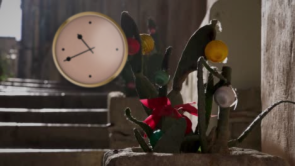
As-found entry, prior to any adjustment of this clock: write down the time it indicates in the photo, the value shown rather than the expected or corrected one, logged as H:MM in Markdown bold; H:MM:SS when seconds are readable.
**10:41**
